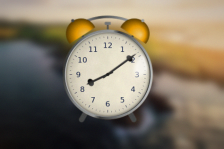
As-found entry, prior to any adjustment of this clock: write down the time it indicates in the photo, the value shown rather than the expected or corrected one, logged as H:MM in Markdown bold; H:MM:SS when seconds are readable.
**8:09**
